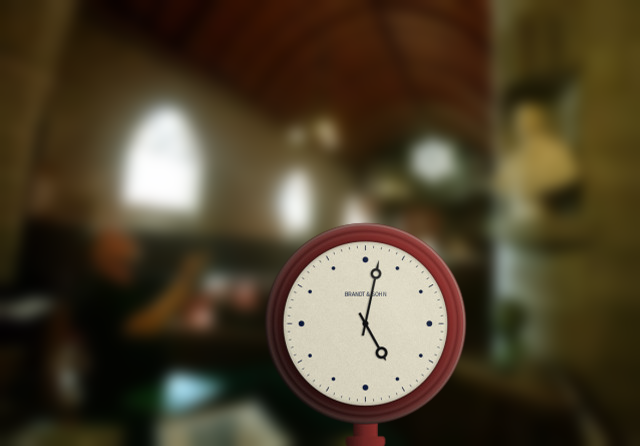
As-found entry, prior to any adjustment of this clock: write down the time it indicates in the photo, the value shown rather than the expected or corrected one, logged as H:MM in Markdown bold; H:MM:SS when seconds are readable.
**5:02**
